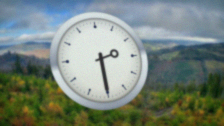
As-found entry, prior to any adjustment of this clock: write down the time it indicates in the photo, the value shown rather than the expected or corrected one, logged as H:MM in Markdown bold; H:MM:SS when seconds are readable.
**2:30**
